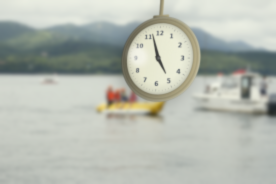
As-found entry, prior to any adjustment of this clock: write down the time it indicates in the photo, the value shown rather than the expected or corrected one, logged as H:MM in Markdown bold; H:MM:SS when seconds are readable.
**4:57**
